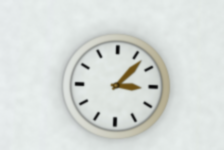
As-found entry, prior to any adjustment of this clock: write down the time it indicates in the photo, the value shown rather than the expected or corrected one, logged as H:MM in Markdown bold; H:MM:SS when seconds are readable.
**3:07**
